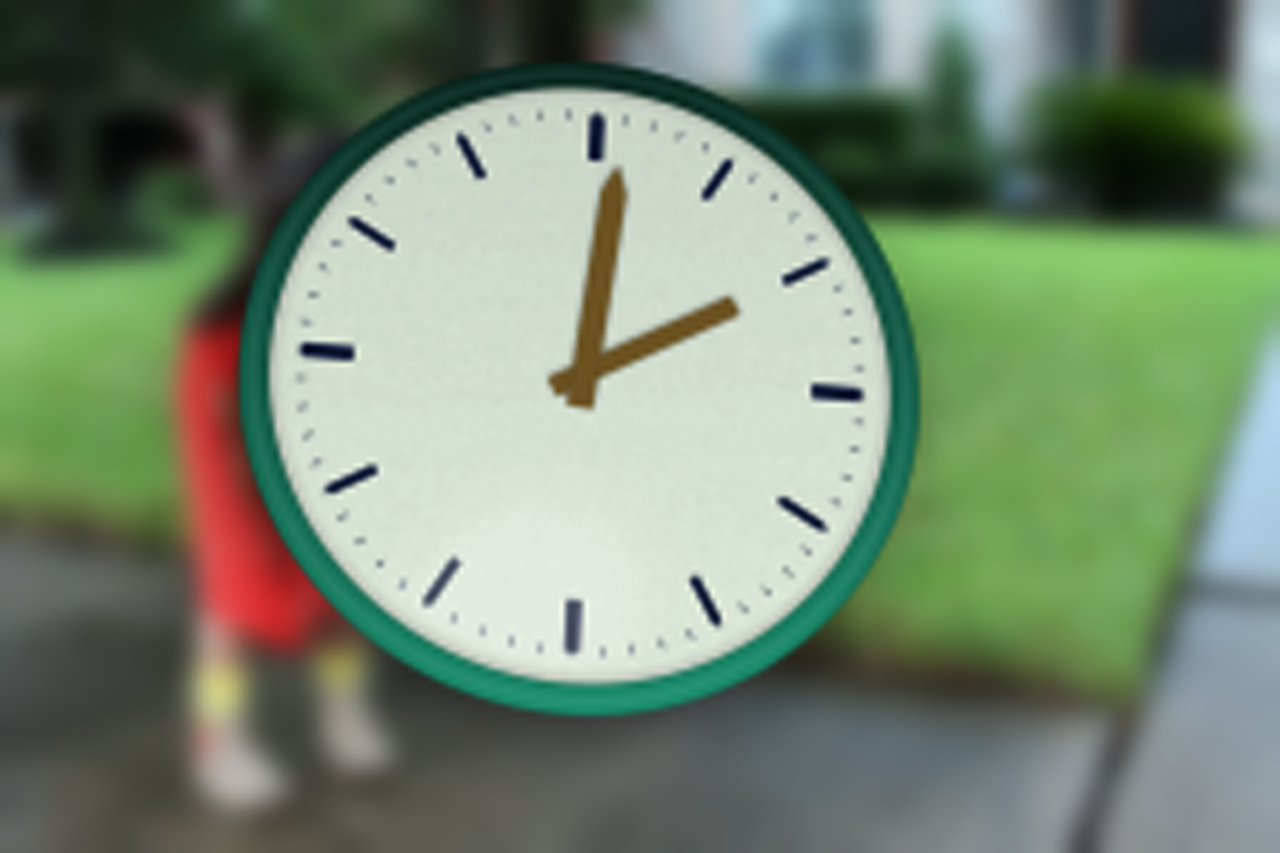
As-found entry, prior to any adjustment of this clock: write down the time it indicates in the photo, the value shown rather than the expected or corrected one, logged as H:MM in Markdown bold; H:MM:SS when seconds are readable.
**2:01**
